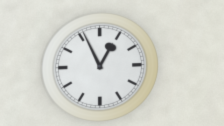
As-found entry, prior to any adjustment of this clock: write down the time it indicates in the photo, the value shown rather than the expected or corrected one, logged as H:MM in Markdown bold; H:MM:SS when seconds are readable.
**12:56**
